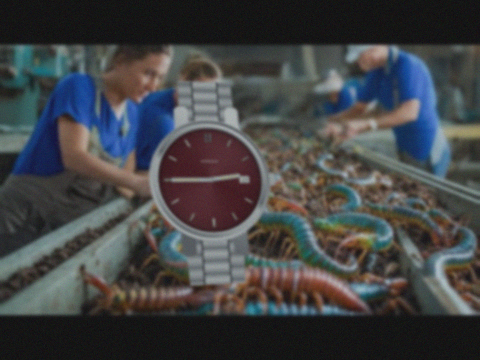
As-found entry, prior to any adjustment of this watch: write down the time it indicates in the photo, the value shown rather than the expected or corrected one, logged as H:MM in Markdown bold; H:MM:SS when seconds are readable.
**2:45**
